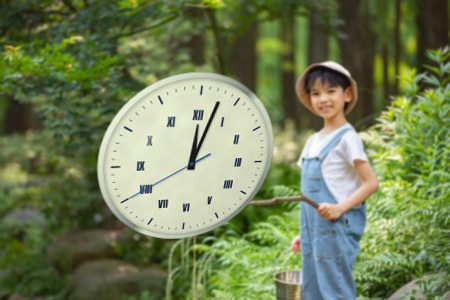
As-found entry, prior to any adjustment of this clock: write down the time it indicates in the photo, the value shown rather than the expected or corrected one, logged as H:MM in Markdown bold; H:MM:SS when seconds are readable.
**12:02:40**
